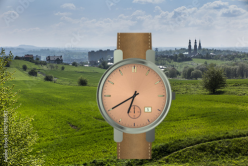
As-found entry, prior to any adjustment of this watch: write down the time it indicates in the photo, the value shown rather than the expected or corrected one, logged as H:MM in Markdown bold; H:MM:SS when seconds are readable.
**6:40**
